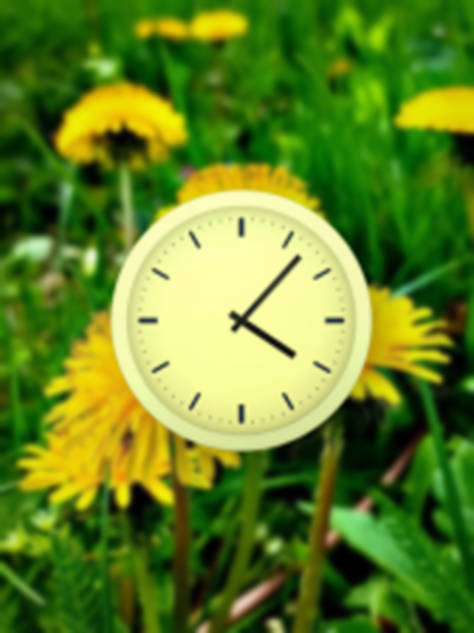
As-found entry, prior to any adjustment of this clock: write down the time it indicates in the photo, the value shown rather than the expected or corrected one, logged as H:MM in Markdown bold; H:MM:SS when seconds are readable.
**4:07**
